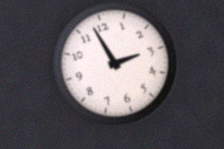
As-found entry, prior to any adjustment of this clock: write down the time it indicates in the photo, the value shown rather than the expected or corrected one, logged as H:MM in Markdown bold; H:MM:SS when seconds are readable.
**2:58**
